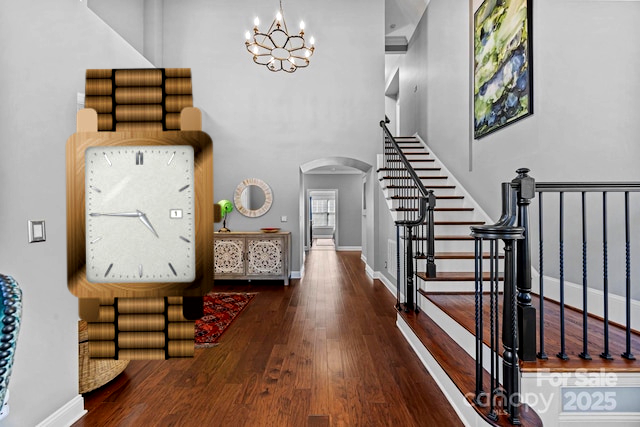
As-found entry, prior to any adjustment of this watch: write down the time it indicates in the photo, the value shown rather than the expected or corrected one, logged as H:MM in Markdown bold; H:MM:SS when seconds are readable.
**4:45**
